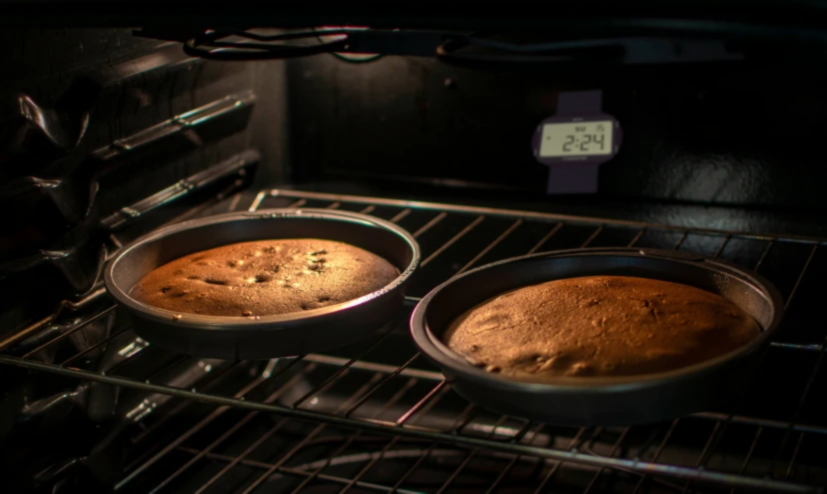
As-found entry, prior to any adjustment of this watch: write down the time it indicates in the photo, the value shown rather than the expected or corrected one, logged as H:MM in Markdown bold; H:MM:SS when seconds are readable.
**2:24**
